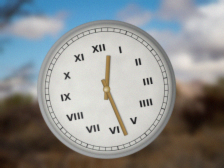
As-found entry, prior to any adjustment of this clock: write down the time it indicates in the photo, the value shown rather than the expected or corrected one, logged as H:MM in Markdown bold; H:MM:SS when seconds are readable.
**12:28**
